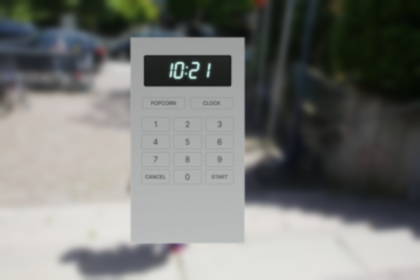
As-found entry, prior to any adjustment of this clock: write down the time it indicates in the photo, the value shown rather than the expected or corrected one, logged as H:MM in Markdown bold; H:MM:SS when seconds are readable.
**10:21**
